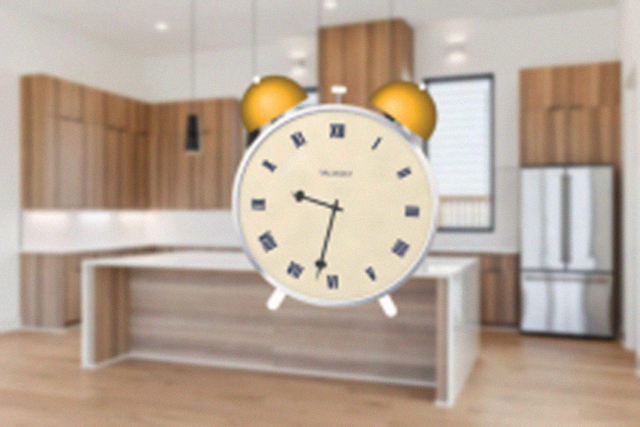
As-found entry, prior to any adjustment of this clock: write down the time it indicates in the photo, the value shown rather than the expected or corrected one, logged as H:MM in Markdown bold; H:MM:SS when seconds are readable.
**9:32**
